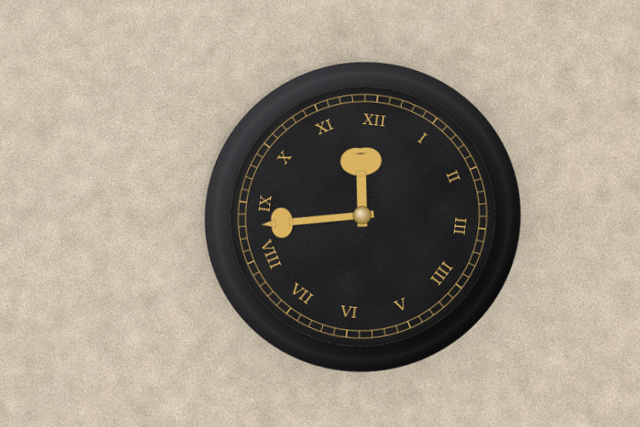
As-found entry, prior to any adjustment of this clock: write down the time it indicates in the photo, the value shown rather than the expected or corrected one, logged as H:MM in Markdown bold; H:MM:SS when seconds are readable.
**11:43**
